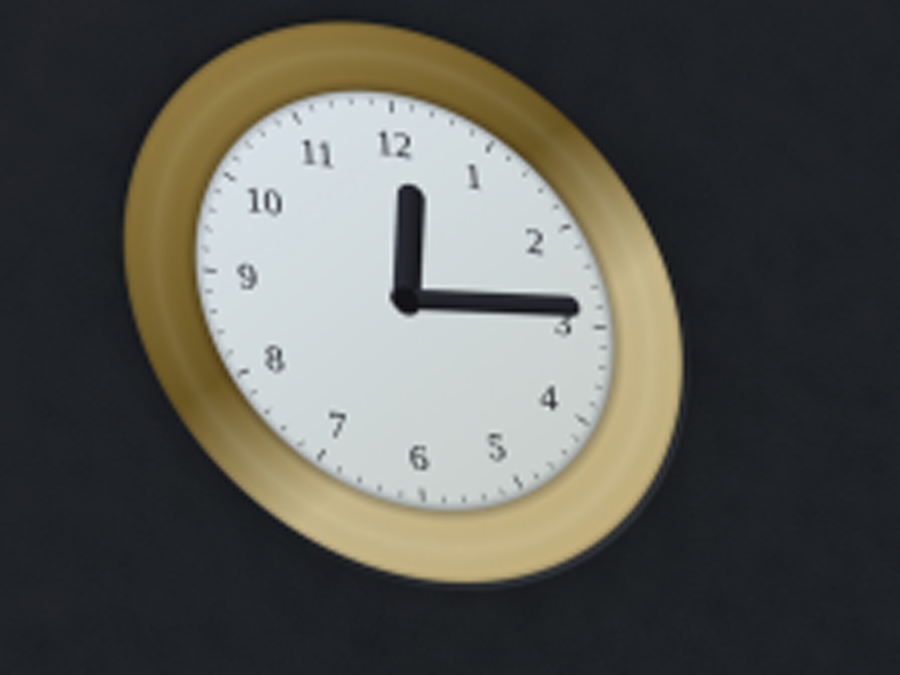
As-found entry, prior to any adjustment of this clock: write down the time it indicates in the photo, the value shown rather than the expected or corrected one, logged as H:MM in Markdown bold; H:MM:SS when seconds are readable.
**12:14**
